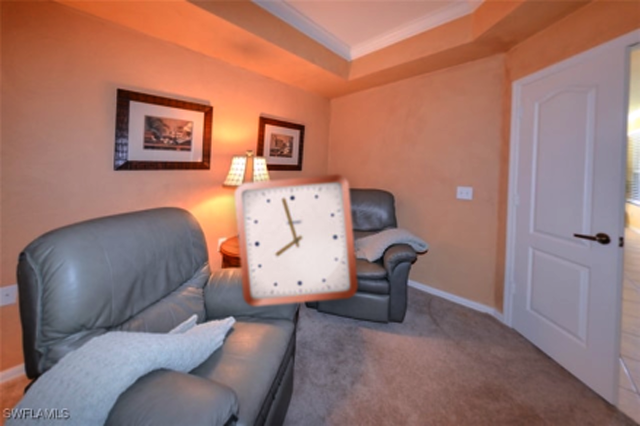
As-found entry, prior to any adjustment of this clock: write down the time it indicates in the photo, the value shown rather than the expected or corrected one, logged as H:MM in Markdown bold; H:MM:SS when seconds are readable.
**7:58**
